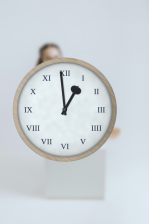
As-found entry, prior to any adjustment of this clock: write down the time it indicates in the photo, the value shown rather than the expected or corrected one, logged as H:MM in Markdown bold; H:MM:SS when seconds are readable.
**12:59**
